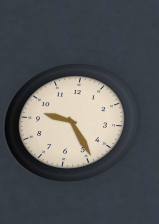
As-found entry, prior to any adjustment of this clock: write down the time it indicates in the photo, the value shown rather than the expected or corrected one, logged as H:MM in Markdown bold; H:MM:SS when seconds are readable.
**9:24**
